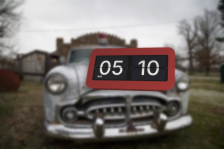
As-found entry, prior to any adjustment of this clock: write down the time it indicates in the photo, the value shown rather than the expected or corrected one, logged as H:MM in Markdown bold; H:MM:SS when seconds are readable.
**5:10**
